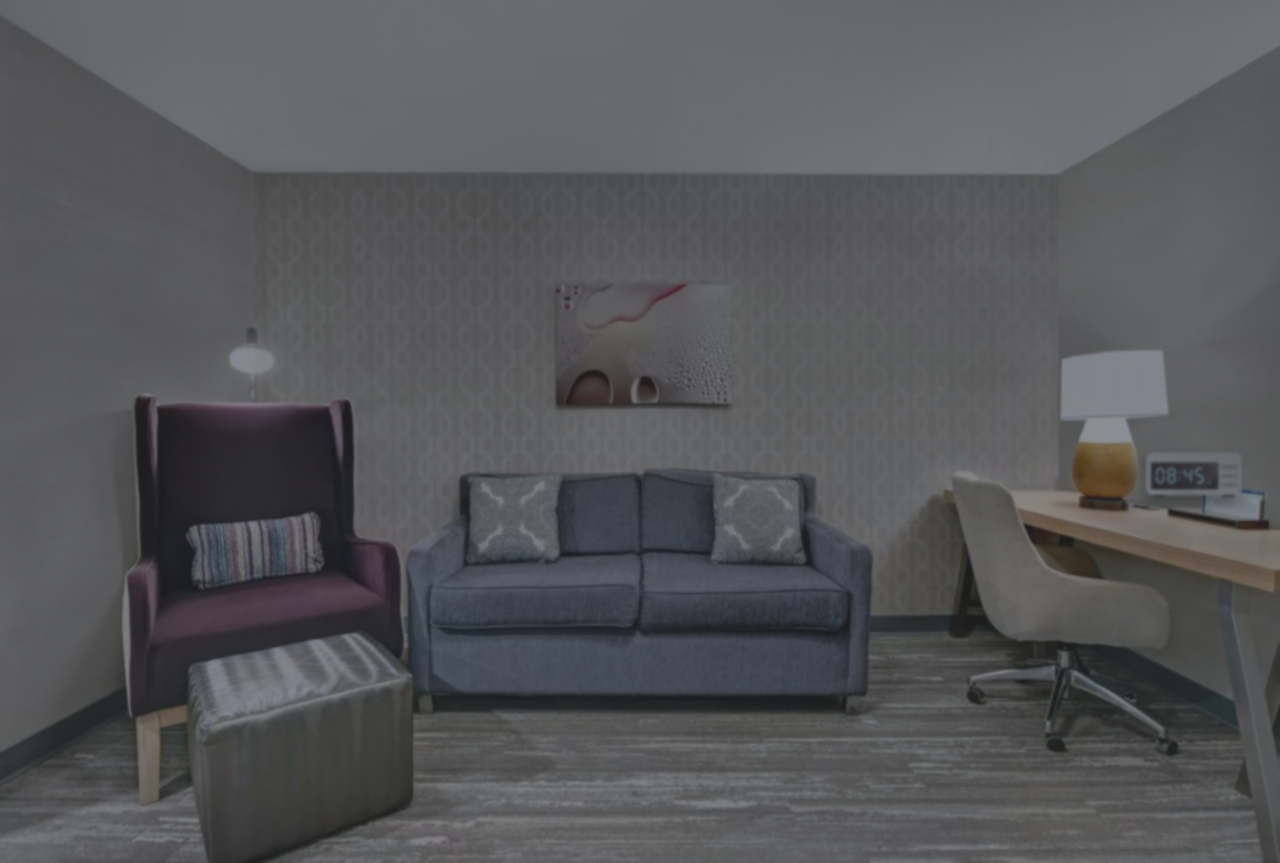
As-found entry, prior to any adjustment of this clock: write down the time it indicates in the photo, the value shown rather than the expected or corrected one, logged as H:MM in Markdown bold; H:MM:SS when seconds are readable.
**8:45**
